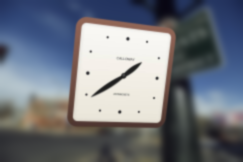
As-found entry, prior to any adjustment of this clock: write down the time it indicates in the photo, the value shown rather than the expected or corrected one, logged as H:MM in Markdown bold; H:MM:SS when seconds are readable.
**1:39**
